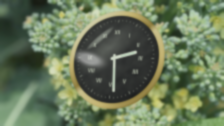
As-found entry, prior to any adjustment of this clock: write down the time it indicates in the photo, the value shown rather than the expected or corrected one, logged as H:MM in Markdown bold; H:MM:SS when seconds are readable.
**2:29**
